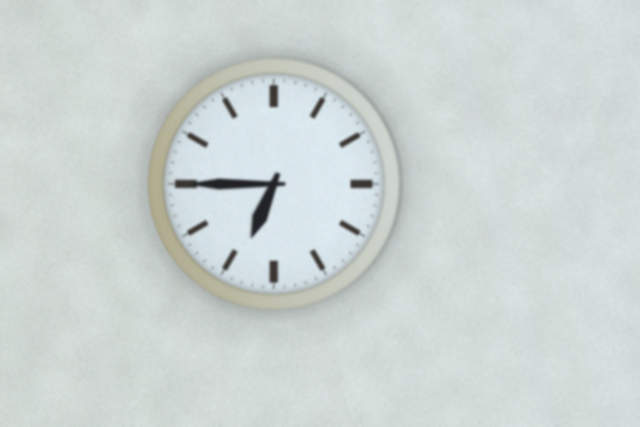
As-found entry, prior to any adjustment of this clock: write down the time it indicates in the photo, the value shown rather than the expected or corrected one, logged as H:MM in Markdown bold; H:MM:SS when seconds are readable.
**6:45**
